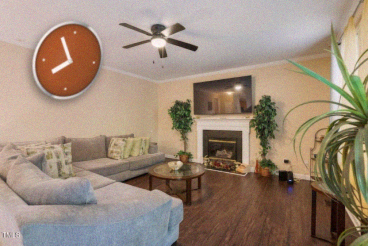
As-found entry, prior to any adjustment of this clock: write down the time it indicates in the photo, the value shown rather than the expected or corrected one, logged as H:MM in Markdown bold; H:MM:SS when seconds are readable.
**7:55**
